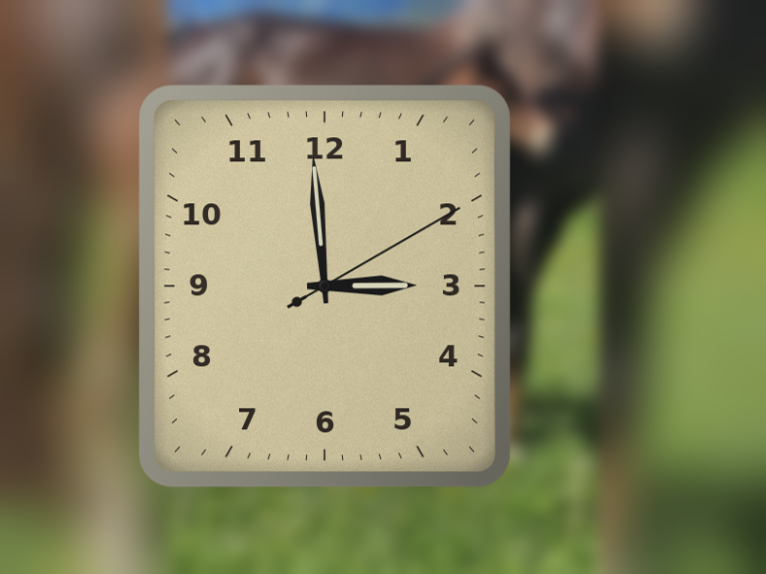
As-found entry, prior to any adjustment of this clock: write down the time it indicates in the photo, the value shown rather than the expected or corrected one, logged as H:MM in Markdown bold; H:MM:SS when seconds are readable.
**2:59:10**
